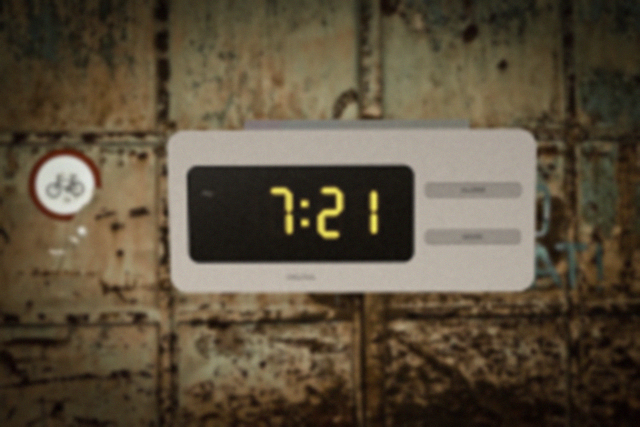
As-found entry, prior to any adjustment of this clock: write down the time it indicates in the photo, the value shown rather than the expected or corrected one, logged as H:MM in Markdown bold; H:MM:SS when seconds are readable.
**7:21**
